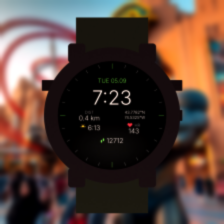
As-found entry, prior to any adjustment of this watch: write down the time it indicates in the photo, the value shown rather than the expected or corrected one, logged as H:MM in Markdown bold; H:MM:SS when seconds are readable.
**7:23**
